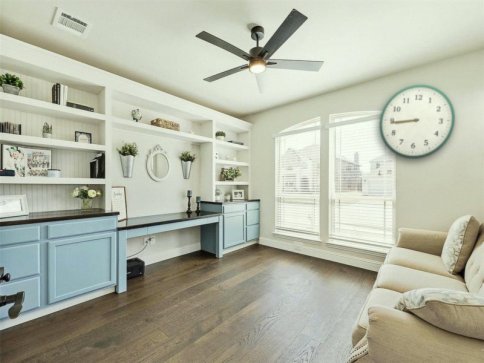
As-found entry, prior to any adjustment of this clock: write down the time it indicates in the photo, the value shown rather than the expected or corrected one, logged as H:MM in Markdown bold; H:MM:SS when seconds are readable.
**8:44**
